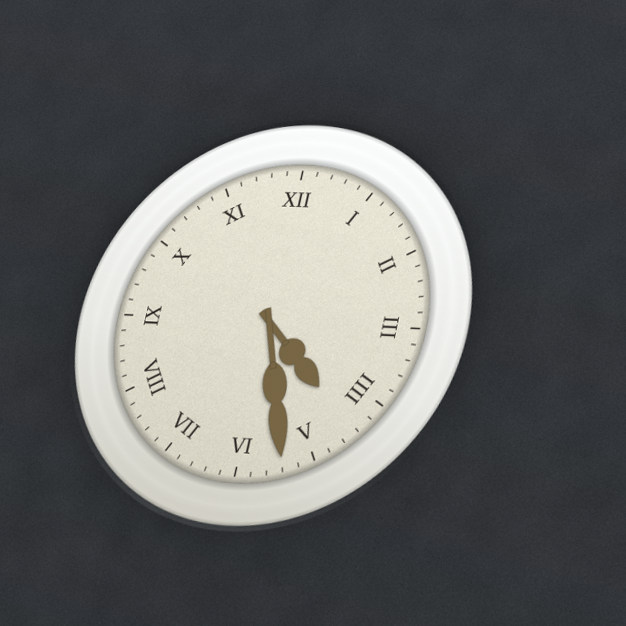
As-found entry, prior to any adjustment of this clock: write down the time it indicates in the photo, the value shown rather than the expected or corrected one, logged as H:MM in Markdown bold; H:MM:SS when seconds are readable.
**4:27**
